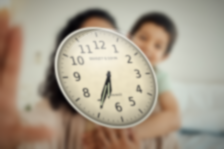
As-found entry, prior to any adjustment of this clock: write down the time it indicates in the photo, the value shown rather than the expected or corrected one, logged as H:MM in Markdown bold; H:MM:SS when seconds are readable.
**6:35**
